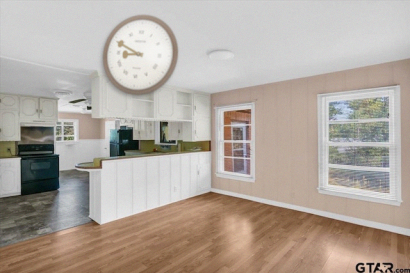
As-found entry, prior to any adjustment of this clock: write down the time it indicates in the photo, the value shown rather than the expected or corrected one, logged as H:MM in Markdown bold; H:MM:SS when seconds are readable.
**8:49**
